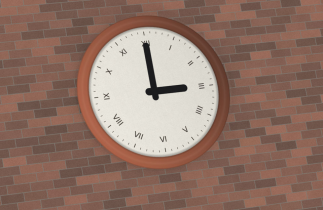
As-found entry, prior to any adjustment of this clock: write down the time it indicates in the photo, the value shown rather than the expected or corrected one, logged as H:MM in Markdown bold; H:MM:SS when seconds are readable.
**3:00**
